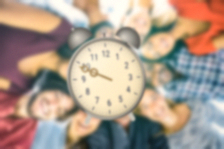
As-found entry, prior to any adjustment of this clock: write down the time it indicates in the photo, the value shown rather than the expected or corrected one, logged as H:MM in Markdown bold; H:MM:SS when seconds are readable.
**9:49**
